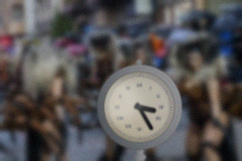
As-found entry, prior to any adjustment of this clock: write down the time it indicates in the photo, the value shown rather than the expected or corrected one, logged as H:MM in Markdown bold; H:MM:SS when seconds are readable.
**3:25**
